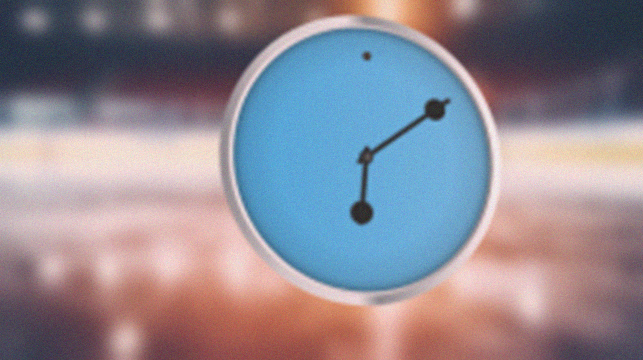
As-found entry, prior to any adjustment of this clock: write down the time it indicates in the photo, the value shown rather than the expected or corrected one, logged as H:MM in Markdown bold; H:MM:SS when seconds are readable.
**6:09**
